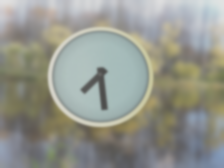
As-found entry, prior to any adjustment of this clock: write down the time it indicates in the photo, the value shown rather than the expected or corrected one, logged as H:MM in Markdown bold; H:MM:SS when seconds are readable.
**7:29**
